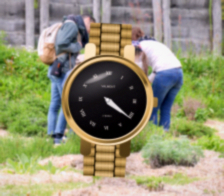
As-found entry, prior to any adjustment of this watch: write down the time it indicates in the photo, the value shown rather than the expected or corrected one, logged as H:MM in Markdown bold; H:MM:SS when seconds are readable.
**4:21**
